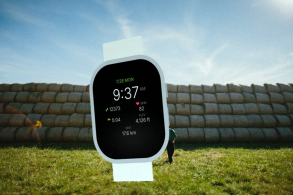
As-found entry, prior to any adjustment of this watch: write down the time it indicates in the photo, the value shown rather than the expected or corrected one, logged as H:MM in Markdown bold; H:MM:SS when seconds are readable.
**9:37**
